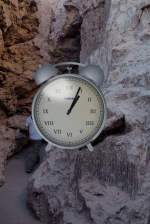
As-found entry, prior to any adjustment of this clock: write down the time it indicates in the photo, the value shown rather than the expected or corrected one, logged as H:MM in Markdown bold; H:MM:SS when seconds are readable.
**1:04**
